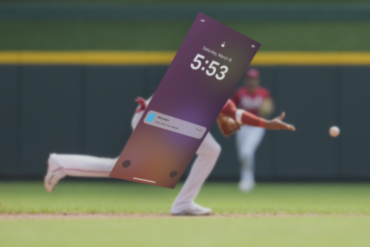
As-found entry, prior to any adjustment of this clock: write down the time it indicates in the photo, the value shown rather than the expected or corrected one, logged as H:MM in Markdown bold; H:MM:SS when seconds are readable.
**5:53**
